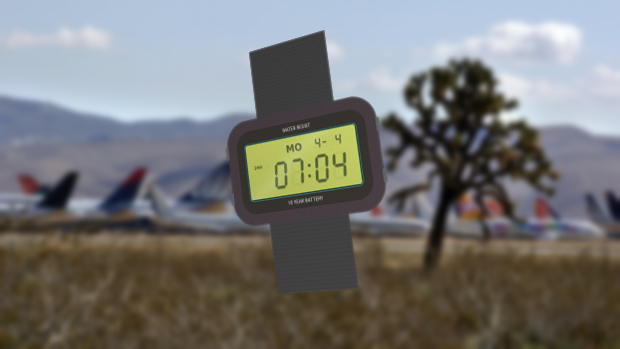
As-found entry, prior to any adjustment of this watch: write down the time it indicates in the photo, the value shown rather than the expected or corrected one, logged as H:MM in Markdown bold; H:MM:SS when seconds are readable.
**7:04**
